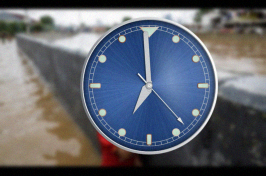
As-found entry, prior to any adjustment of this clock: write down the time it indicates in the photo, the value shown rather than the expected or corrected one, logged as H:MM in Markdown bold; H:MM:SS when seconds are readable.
**6:59:23**
